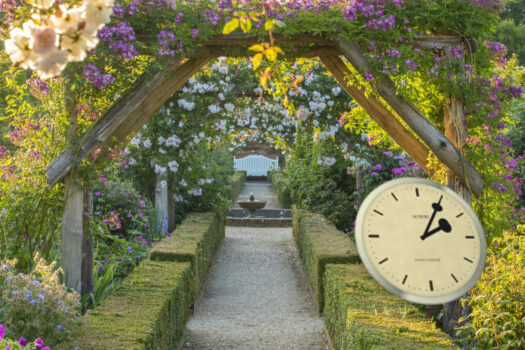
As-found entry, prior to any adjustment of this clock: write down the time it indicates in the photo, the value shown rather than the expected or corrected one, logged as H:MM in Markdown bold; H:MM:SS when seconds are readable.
**2:05**
